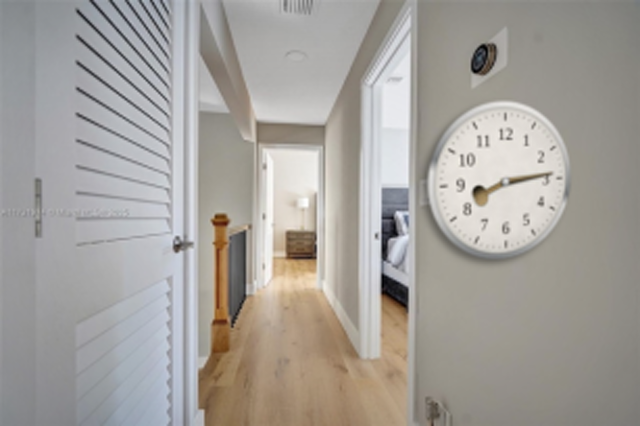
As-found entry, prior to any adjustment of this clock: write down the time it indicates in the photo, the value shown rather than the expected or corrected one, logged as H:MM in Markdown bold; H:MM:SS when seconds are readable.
**8:14**
